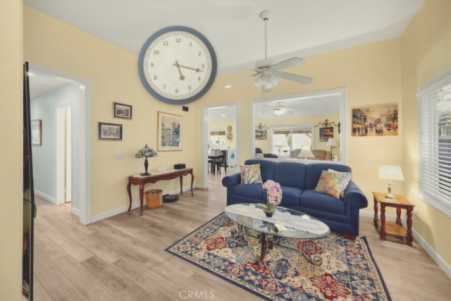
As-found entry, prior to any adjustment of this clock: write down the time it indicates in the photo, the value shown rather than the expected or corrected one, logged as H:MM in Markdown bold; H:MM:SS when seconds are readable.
**5:17**
